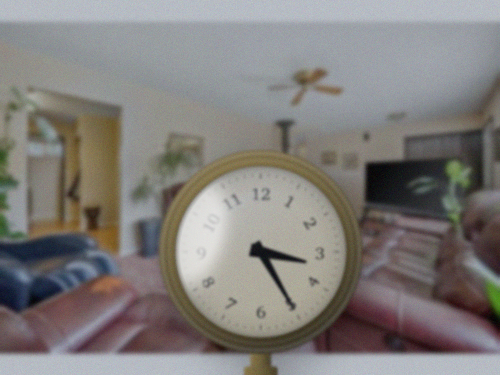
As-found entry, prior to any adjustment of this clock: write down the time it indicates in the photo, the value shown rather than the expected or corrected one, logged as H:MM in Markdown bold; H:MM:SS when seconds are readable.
**3:25**
